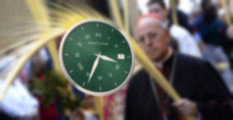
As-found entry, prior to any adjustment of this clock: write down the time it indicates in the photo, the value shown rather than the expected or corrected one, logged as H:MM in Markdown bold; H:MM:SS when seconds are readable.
**3:34**
